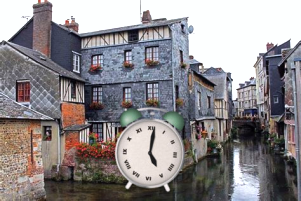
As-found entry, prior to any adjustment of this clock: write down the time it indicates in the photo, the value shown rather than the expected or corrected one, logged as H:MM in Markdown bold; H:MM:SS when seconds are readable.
**5:01**
